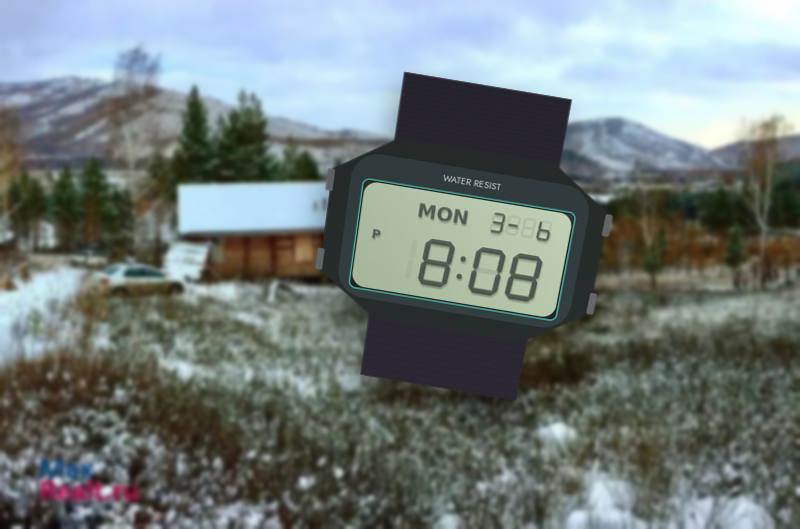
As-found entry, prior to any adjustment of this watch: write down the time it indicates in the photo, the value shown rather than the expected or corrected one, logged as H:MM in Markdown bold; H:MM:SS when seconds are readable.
**8:08**
